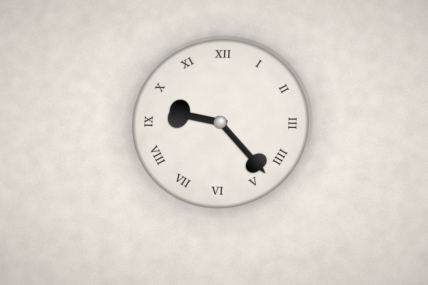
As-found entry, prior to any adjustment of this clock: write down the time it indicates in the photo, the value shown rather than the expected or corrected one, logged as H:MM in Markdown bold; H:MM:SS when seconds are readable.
**9:23**
